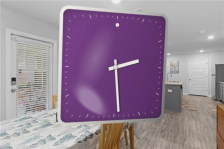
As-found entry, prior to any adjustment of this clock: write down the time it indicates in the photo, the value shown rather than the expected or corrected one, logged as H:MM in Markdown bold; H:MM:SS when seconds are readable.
**2:29**
